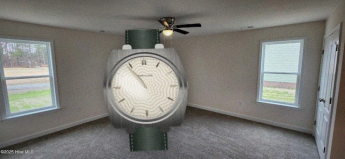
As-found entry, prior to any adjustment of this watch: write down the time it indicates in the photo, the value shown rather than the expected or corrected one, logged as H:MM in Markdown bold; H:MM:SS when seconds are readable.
**10:54**
